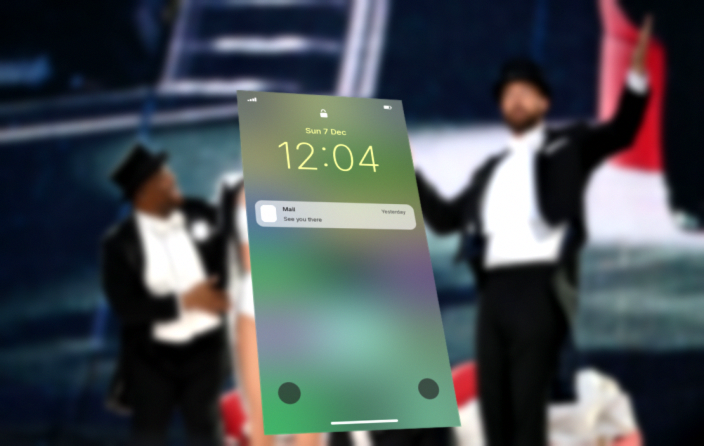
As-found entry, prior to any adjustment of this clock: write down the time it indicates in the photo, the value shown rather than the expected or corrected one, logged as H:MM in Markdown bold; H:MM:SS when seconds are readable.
**12:04**
